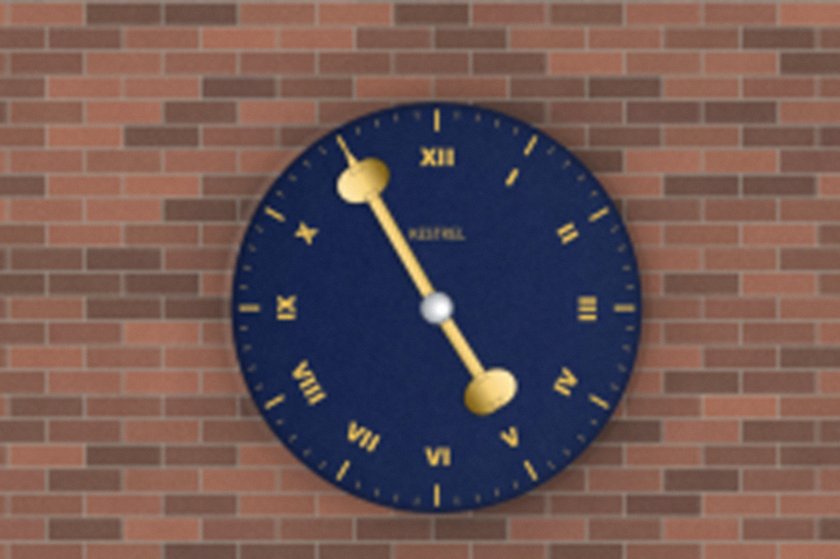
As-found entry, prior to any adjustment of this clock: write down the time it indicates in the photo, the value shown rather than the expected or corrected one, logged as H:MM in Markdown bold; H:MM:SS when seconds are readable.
**4:55**
